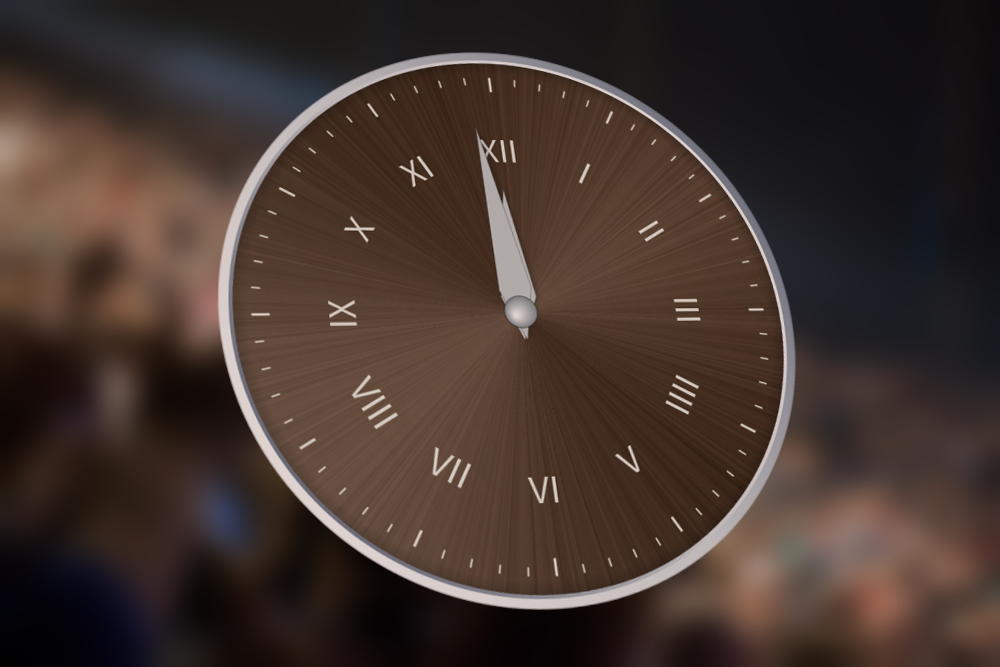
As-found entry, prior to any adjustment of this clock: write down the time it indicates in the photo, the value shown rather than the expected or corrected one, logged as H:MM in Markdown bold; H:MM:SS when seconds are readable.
**11:59**
